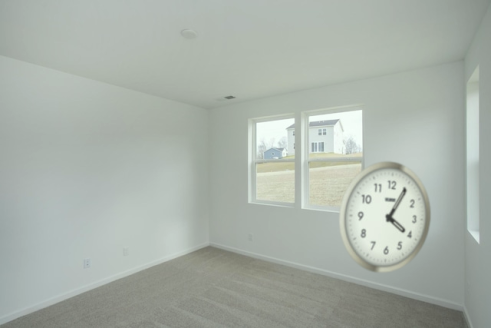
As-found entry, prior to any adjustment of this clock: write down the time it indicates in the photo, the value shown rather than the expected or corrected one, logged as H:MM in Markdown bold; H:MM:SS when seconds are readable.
**4:05**
